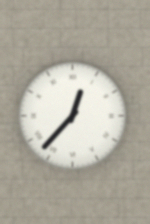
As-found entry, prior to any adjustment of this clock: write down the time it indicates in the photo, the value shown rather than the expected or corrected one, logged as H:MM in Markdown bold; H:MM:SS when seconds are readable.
**12:37**
